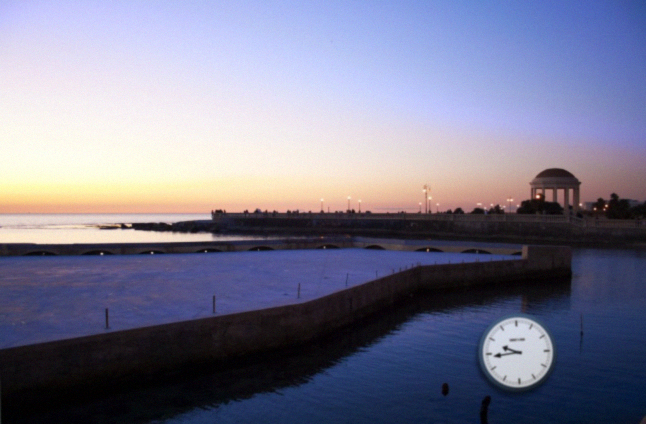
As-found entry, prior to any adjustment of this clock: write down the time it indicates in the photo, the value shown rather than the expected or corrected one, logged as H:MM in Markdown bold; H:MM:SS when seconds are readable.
**9:44**
